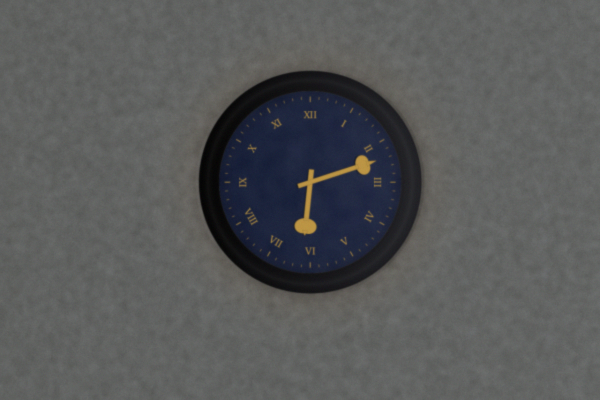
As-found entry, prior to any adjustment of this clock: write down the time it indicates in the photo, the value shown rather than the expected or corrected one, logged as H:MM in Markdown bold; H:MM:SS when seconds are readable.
**6:12**
